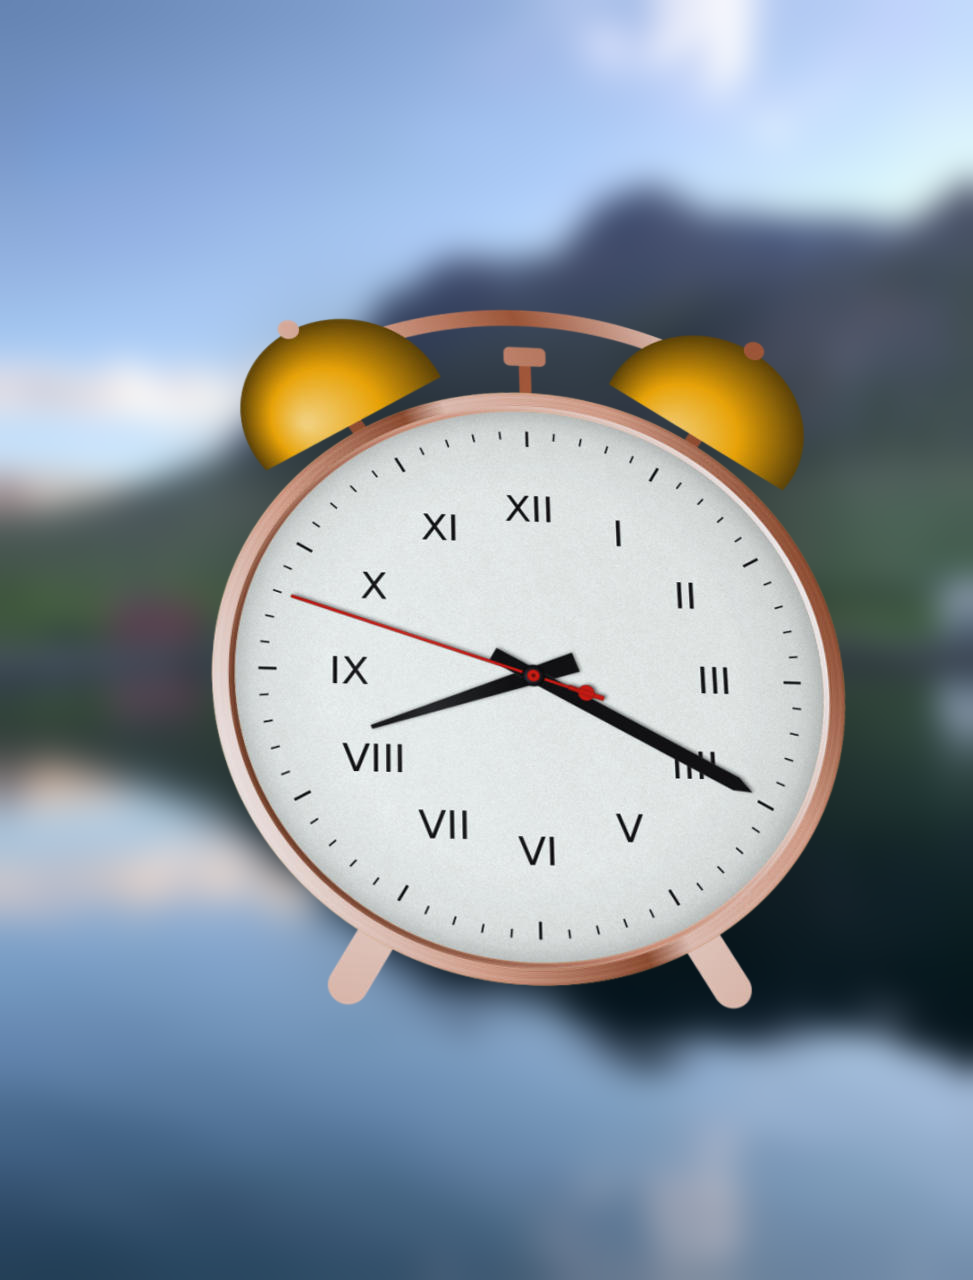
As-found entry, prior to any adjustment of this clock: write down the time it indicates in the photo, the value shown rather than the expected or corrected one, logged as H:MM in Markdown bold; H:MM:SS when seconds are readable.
**8:19:48**
